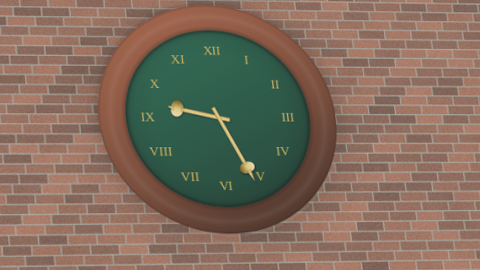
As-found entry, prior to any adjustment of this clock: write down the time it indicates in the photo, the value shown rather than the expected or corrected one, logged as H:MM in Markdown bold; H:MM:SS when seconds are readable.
**9:26**
